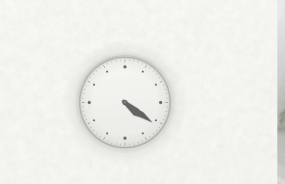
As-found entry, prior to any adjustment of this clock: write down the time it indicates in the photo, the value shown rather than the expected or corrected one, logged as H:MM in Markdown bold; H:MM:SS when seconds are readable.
**4:21**
